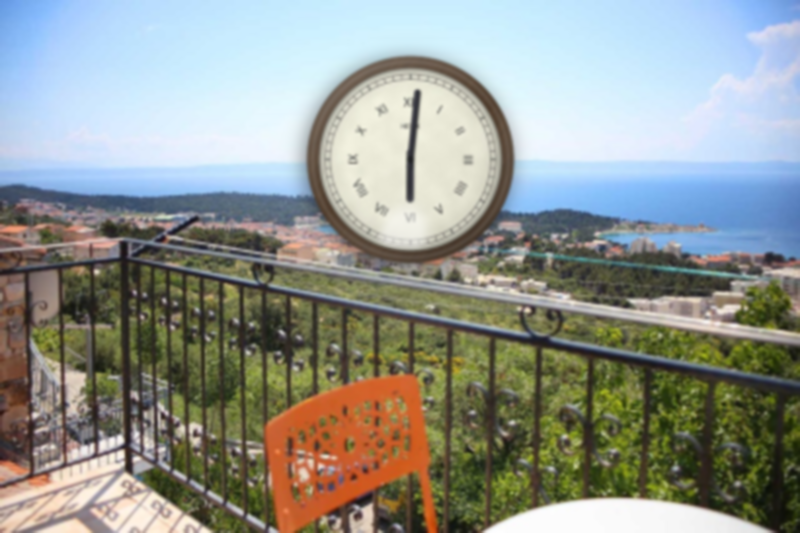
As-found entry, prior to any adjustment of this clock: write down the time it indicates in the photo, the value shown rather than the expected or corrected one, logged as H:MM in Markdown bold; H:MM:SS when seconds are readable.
**6:01**
